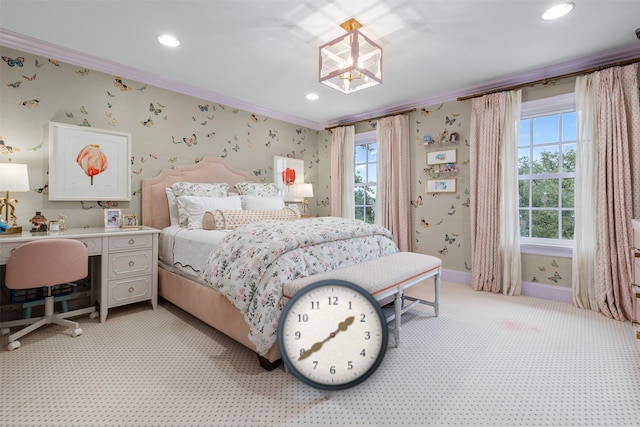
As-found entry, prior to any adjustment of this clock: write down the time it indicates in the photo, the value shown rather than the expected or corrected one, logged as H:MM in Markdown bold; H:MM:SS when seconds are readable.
**1:39**
